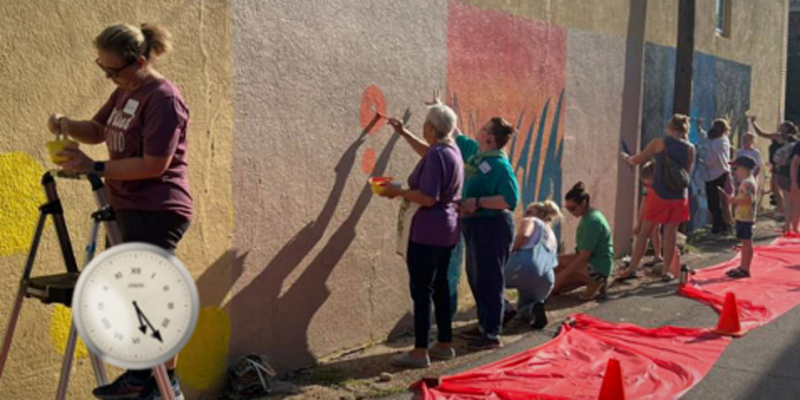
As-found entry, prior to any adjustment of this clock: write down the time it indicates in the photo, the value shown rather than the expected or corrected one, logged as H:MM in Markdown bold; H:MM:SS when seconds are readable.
**5:24**
